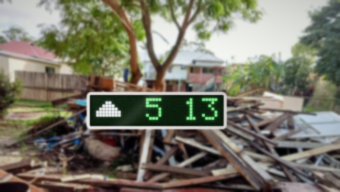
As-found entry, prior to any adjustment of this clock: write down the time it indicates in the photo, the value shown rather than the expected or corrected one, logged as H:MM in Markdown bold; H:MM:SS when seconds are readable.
**5:13**
